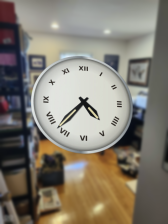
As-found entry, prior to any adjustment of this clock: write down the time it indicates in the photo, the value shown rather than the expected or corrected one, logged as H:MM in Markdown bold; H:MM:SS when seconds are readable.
**4:37**
